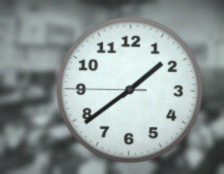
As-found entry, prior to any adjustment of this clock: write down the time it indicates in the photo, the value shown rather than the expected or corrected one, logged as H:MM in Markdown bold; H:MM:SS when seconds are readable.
**1:38:45**
